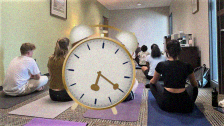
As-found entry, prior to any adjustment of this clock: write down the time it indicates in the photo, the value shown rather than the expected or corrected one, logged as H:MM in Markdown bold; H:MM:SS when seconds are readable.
**6:20**
